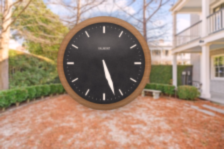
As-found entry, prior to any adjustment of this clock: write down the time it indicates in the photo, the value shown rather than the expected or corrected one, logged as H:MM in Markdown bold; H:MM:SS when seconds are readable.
**5:27**
